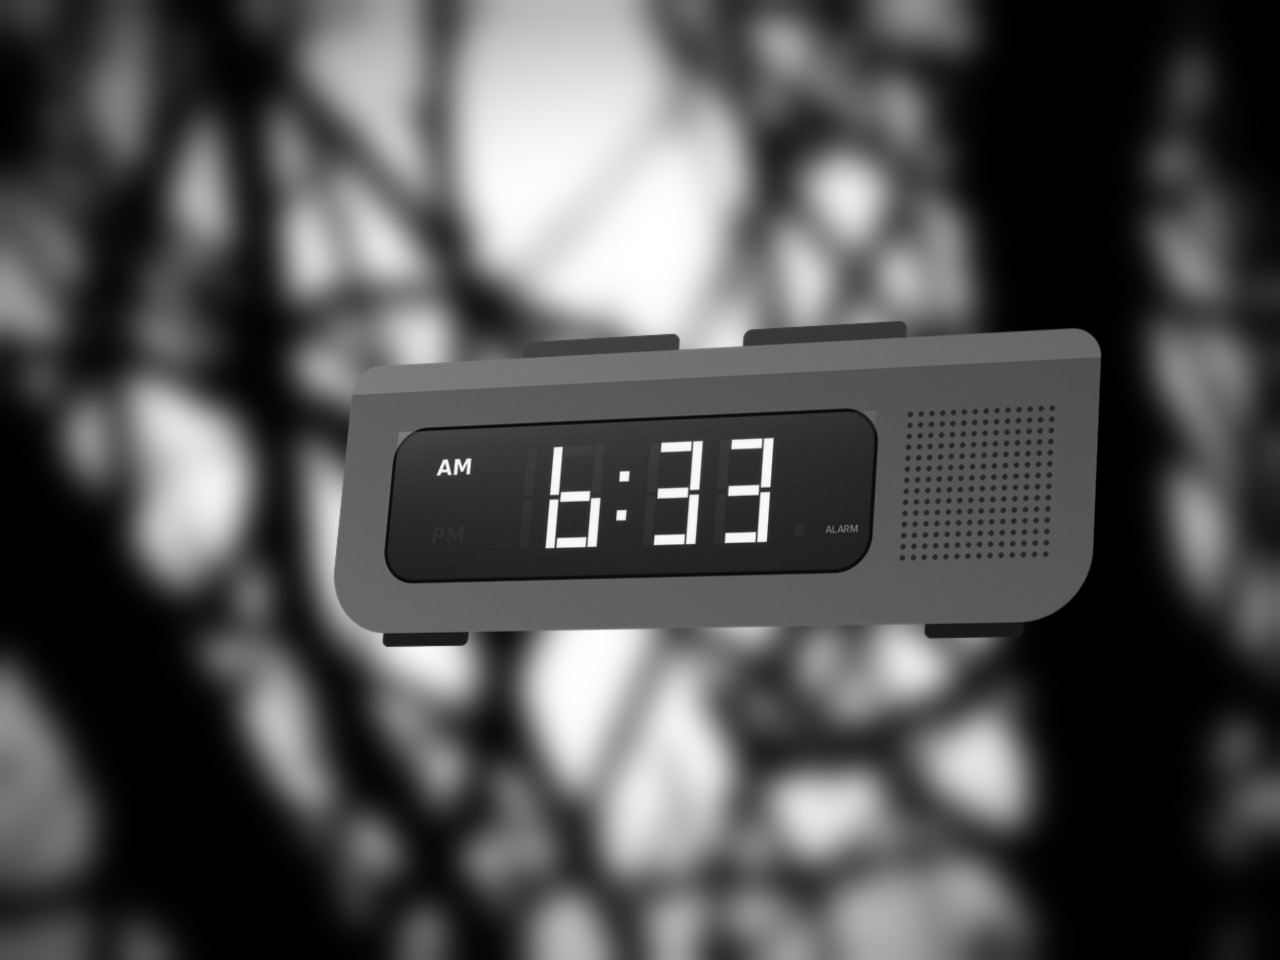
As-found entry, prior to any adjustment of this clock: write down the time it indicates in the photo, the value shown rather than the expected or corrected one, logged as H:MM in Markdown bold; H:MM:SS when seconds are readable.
**6:33**
